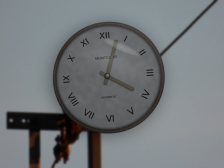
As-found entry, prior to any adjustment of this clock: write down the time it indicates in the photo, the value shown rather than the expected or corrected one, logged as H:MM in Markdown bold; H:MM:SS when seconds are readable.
**4:03**
